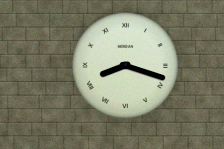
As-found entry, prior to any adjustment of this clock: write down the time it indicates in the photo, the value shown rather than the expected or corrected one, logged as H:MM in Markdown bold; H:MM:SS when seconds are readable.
**8:18**
